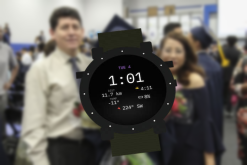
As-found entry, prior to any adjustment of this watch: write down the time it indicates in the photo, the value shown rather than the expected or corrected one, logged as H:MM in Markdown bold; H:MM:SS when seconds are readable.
**1:01**
